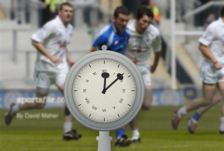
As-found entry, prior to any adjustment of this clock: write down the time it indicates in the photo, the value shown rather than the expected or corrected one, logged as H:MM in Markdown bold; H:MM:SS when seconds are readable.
**12:08**
